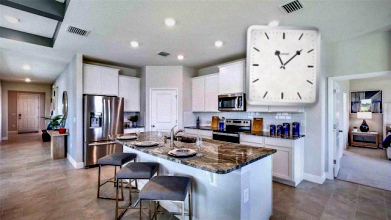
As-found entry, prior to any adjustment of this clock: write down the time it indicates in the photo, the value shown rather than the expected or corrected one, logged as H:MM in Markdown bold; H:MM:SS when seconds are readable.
**11:08**
